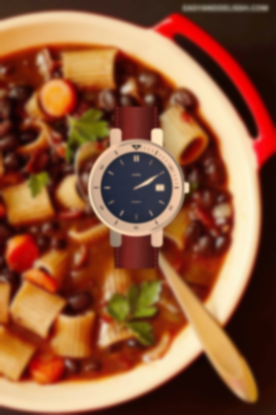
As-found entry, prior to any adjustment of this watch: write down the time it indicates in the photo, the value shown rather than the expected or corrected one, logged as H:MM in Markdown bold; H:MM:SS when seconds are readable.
**2:10**
